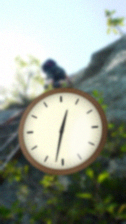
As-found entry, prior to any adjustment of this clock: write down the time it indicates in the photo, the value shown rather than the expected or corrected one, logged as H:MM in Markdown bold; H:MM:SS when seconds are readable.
**12:32**
